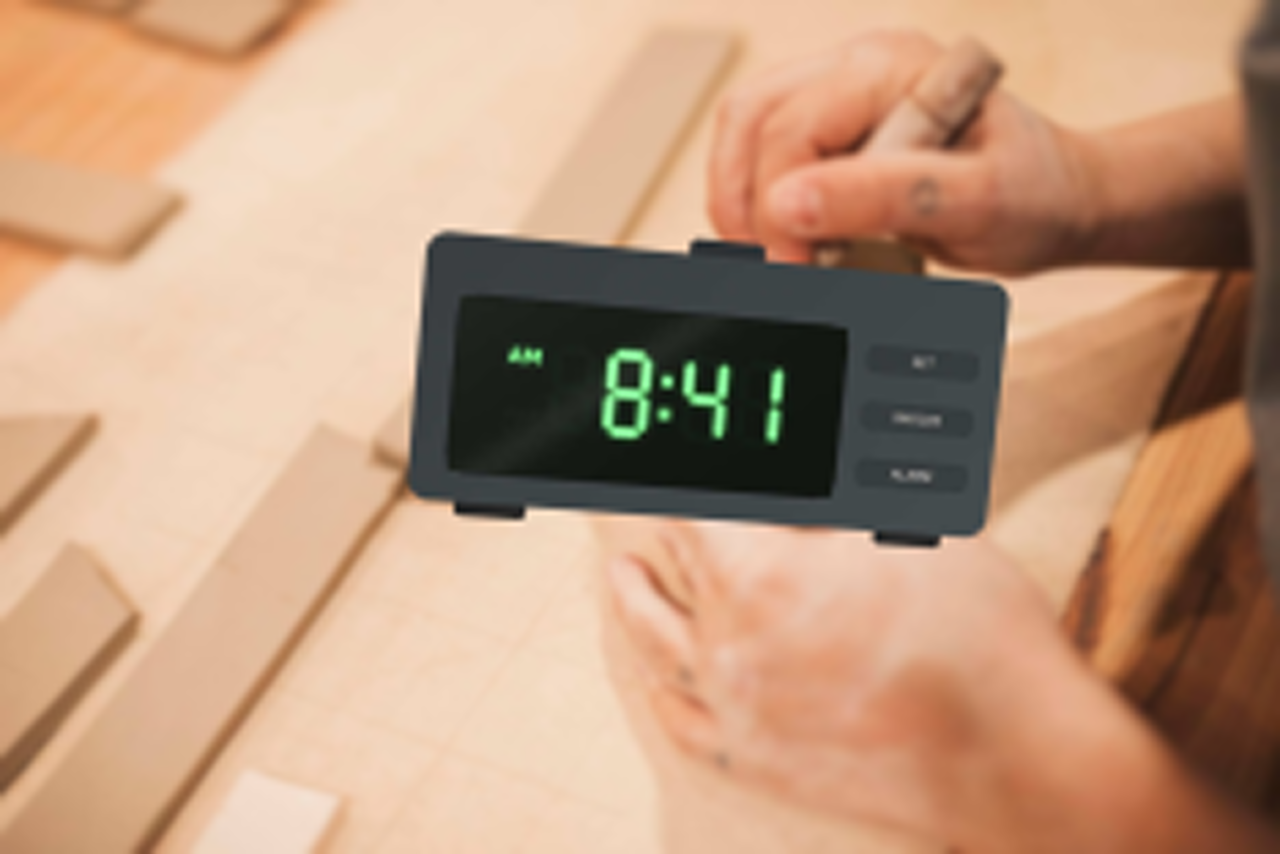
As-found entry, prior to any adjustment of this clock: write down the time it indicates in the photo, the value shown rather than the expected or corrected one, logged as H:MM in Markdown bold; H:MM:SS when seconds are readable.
**8:41**
